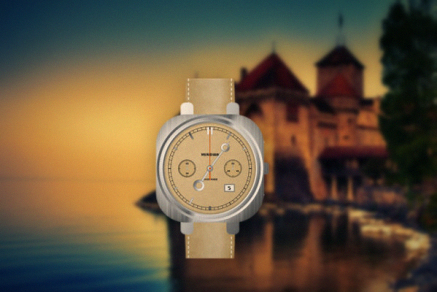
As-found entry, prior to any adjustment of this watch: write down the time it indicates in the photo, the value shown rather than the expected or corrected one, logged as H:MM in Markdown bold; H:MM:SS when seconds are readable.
**7:06**
